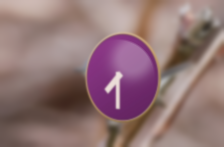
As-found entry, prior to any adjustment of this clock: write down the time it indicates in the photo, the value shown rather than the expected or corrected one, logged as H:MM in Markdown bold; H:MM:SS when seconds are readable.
**7:30**
